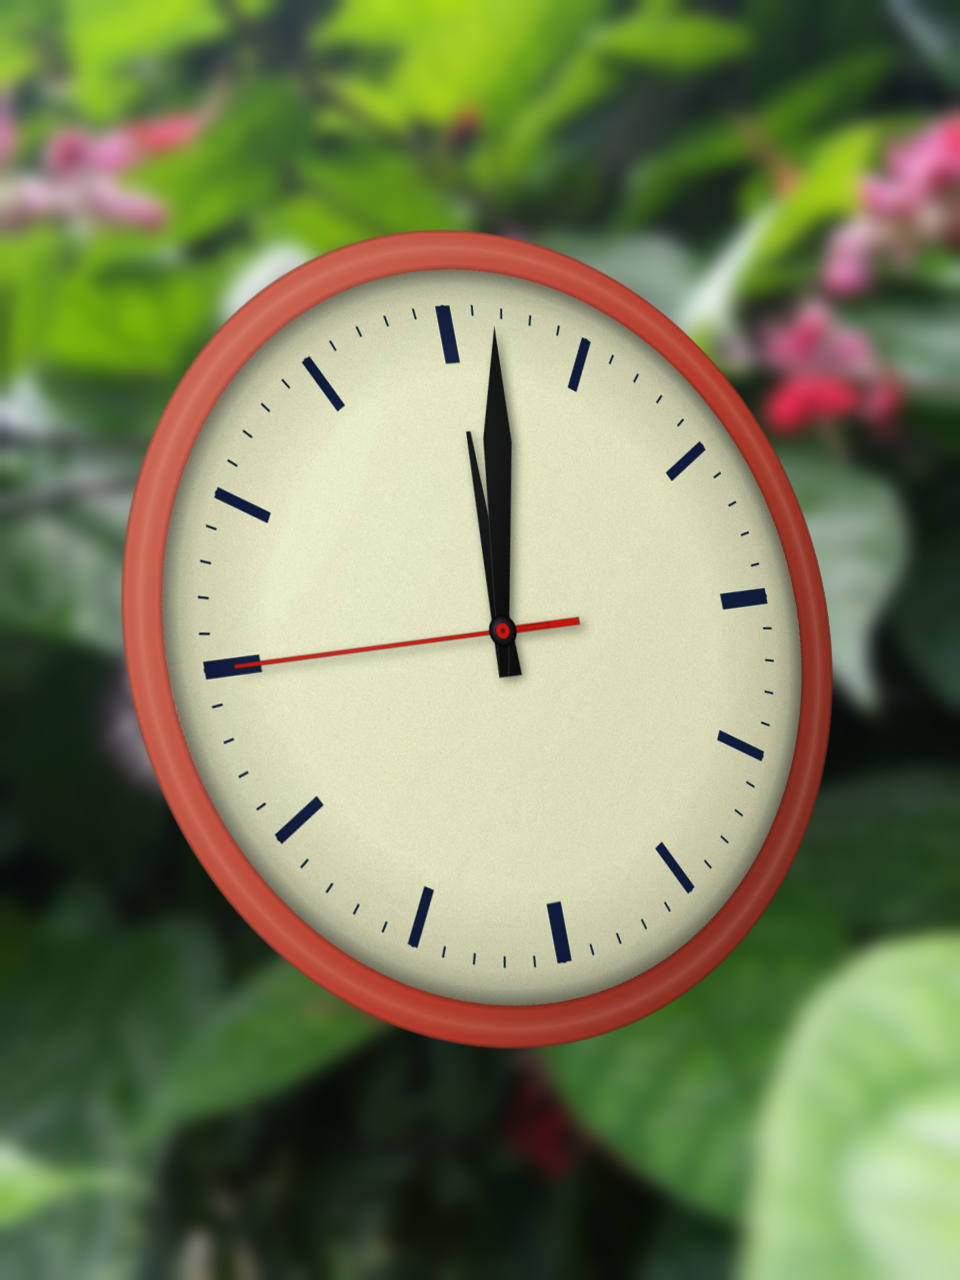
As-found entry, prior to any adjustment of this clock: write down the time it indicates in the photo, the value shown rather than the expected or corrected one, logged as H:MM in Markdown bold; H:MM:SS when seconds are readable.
**12:01:45**
